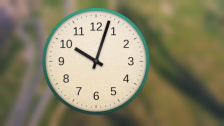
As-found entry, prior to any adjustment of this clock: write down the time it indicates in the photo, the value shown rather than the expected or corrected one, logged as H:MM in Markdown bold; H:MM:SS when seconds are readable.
**10:03**
